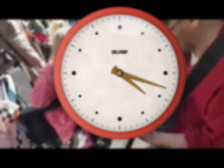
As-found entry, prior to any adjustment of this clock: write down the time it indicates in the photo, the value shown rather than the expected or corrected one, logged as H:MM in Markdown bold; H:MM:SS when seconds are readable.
**4:18**
